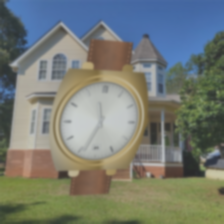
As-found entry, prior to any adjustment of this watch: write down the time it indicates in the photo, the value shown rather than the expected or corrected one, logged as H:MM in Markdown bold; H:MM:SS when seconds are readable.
**11:34**
